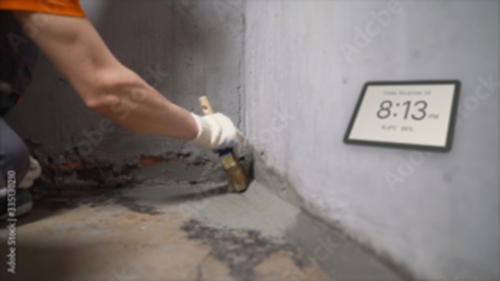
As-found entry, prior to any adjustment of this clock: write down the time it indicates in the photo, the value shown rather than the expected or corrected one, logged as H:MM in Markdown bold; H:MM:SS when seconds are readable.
**8:13**
